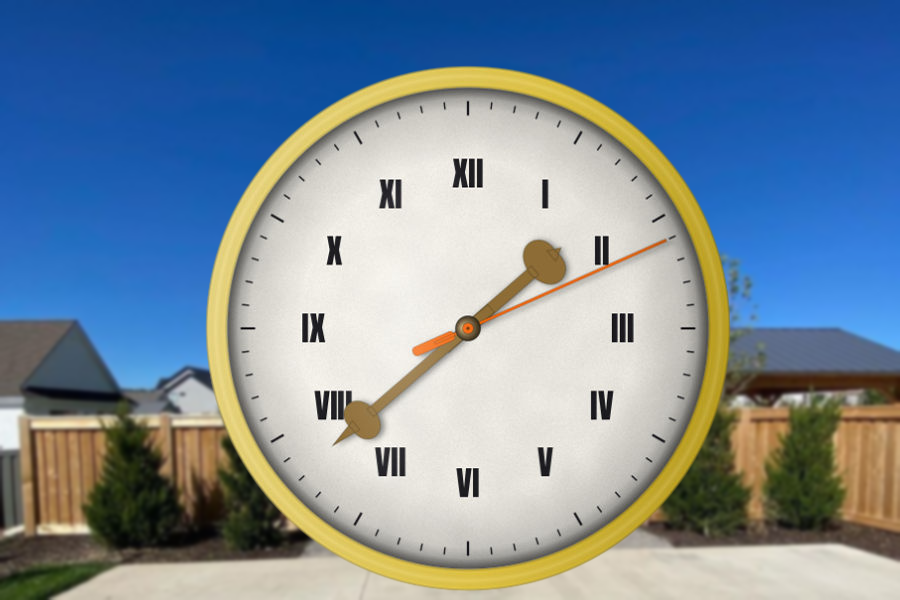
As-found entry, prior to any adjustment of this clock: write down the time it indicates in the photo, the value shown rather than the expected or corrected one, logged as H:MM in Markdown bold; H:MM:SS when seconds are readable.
**1:38:11**
